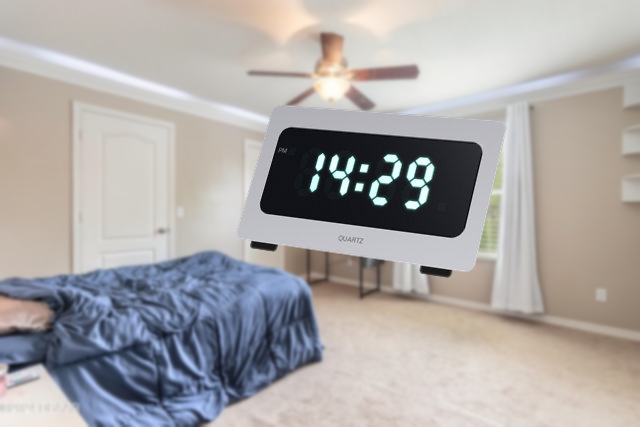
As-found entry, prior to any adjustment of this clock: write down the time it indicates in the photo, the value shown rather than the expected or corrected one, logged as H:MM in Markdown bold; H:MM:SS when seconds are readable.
**14:29**
